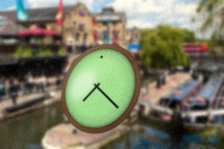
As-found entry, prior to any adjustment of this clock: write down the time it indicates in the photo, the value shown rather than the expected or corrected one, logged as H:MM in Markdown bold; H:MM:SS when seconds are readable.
**7:21**
